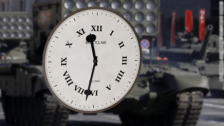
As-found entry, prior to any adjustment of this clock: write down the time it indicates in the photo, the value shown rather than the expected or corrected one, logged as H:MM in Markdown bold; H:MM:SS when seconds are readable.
**11:32**
